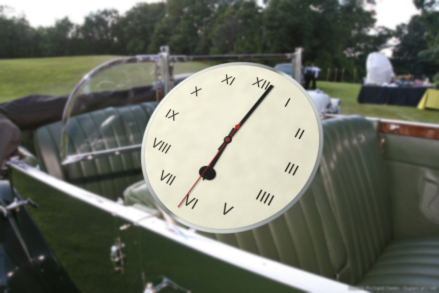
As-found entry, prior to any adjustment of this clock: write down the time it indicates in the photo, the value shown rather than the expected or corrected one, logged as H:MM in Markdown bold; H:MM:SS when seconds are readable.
**6:01:31**
